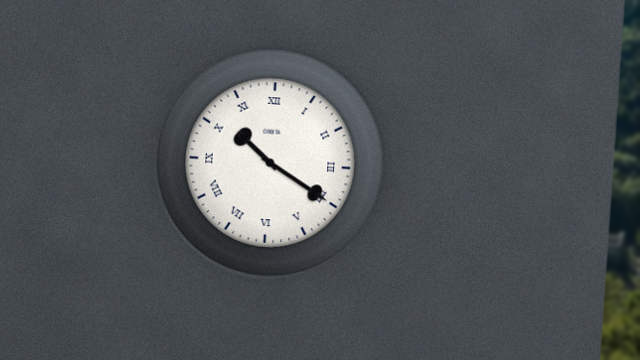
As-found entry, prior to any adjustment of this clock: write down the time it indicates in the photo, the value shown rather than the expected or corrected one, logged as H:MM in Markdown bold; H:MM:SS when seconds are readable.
**10:20**
